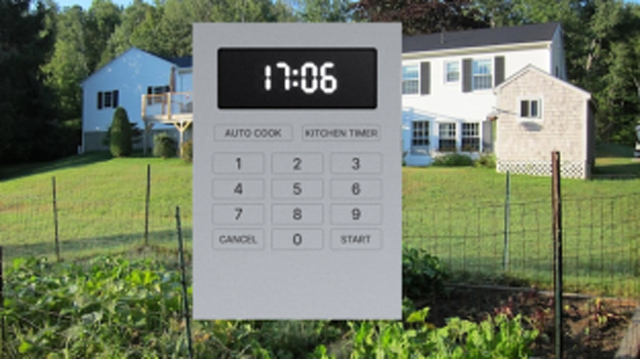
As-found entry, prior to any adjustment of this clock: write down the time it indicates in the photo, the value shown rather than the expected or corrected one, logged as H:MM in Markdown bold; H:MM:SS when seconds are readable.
**17:06**
